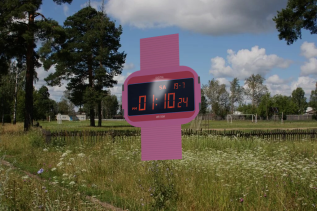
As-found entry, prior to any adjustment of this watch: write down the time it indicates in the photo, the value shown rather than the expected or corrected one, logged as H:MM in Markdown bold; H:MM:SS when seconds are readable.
**1:10:24**
